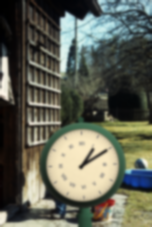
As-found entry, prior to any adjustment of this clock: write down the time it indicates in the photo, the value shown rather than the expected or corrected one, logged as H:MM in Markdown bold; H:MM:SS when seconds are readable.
**1:10**
